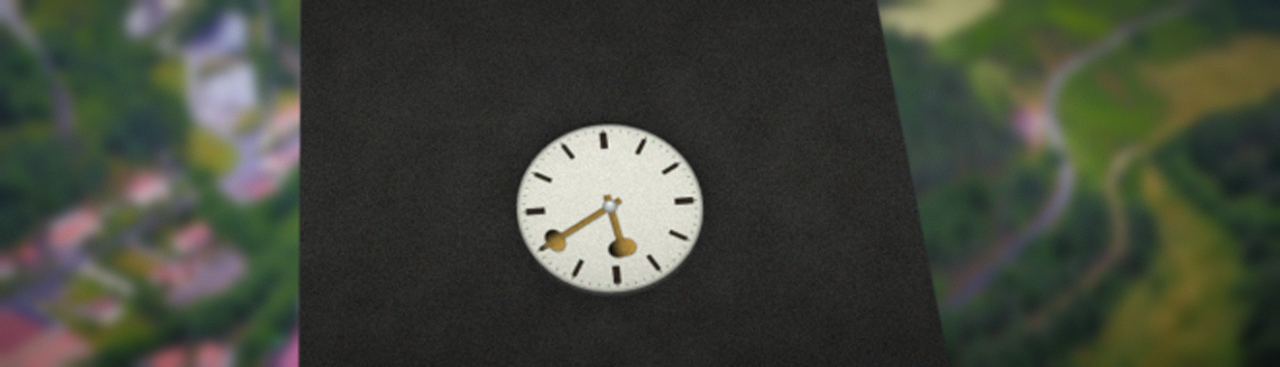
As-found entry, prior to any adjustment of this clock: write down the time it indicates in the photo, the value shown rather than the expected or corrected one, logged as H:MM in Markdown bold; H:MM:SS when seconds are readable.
**5:40**
